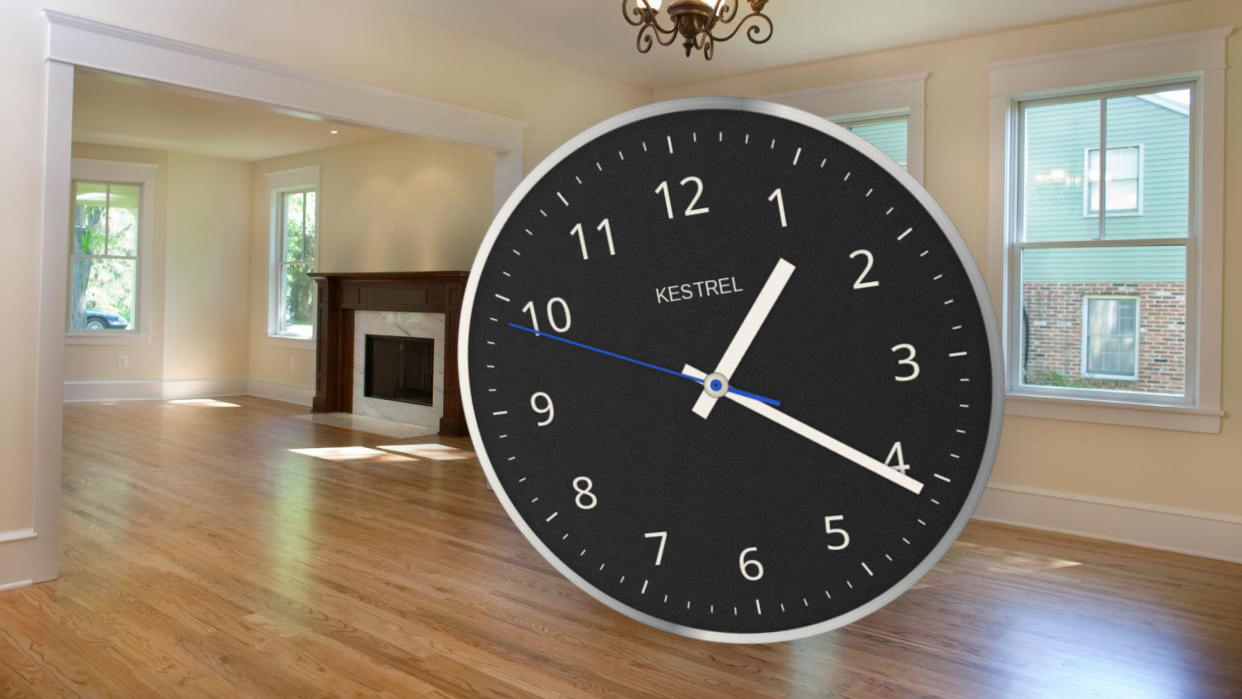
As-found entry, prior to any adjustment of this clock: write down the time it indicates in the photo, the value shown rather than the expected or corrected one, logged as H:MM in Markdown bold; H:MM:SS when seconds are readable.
**1:20:49**
